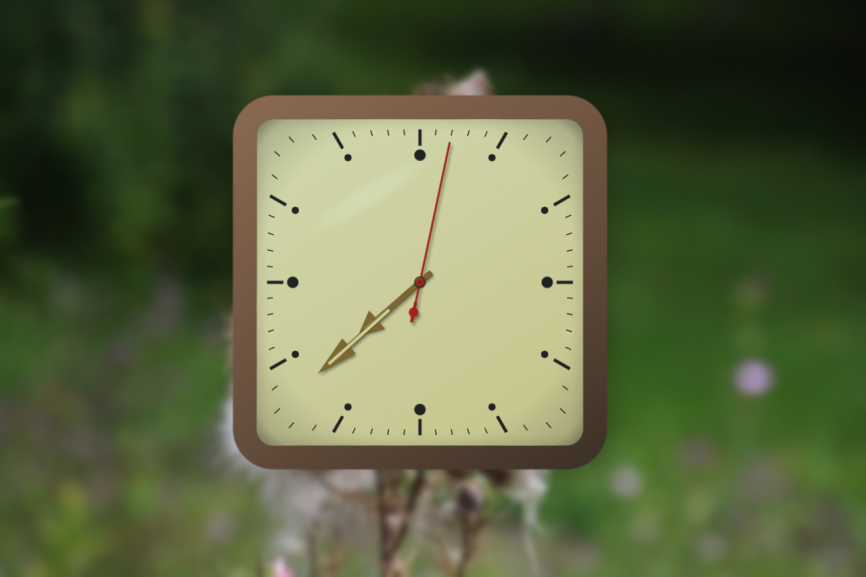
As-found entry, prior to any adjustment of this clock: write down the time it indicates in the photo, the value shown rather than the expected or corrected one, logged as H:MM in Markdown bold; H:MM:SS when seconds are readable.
**7:38:02**
